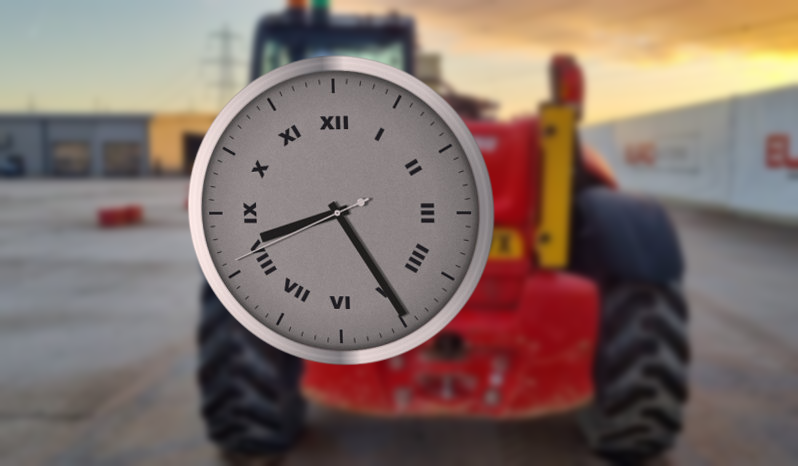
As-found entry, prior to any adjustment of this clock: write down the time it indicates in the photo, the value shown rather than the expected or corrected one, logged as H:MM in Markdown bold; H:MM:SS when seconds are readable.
**8:24:41**
